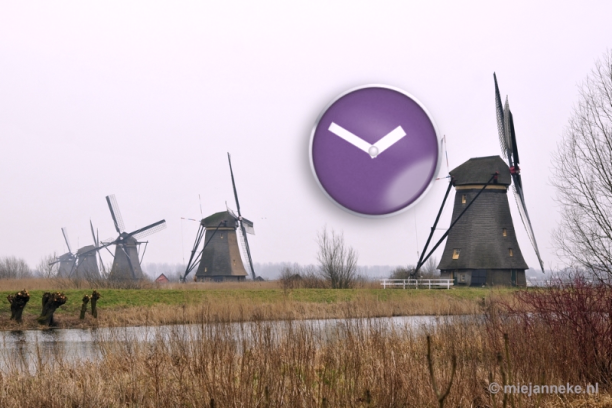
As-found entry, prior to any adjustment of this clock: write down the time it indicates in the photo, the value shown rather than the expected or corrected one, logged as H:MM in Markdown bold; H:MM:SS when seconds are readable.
**1:50**
